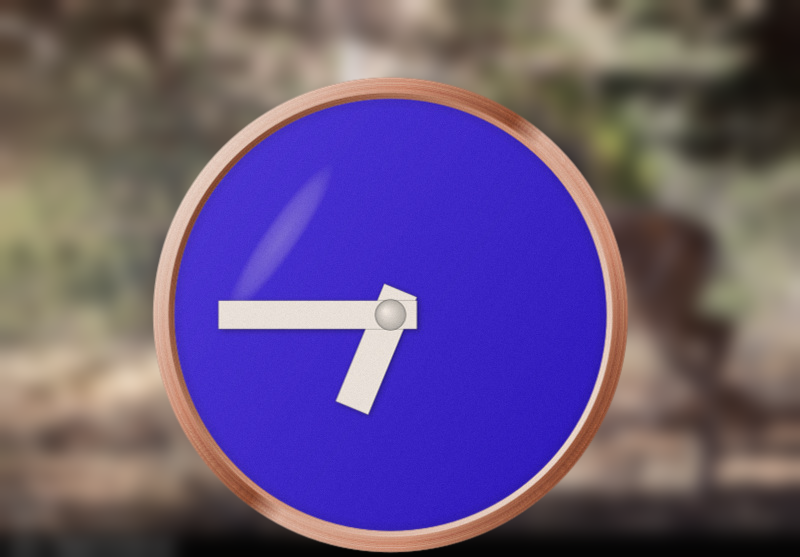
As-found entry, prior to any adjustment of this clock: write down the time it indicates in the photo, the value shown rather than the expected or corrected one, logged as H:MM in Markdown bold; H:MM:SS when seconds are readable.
**6:45**
